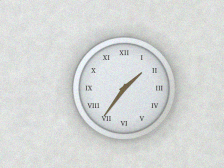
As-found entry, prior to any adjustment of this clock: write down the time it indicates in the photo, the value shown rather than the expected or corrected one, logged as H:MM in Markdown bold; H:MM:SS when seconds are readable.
**1:36**
